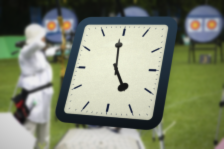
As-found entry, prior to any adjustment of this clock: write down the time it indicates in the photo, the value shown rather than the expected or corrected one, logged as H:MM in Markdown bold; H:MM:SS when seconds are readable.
**4:59**
